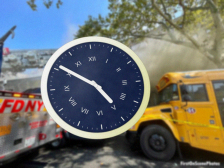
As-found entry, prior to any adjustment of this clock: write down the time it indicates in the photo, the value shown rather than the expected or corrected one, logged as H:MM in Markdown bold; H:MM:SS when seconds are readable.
**4:51**
